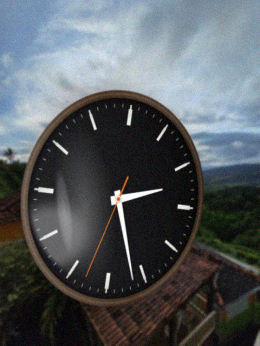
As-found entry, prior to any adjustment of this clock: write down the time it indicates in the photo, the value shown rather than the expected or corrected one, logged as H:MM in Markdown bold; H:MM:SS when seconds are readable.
**2:26:33**
